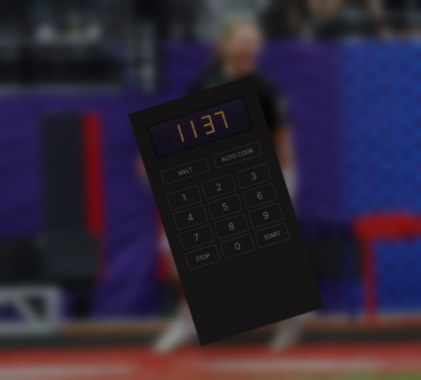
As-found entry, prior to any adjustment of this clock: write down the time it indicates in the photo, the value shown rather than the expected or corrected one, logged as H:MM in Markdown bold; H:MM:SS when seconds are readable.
**11:37**
